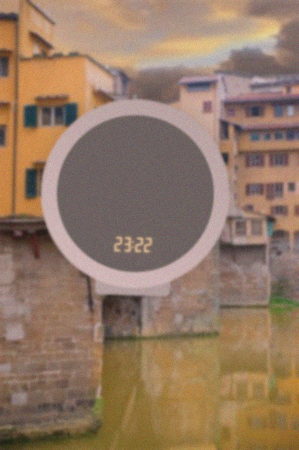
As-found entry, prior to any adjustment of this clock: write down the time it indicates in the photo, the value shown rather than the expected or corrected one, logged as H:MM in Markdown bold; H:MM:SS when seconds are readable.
**23:22**
